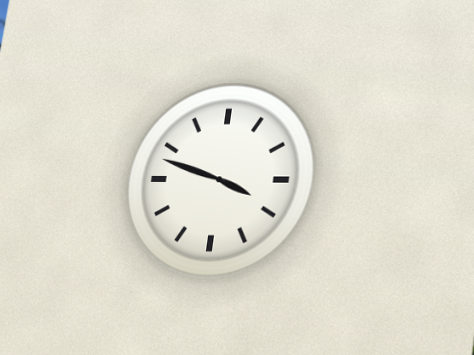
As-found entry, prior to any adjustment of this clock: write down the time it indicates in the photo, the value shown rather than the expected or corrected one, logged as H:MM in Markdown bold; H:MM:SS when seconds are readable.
**3:48**
